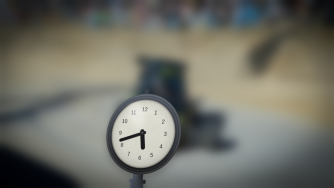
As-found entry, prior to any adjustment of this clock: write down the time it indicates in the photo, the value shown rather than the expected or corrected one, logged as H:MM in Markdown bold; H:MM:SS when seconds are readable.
**5:42**
